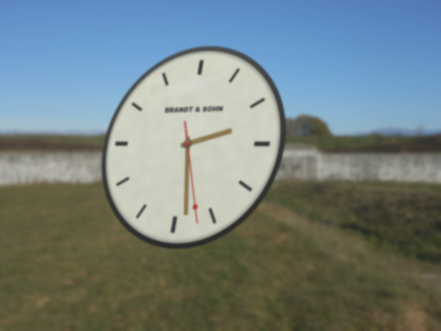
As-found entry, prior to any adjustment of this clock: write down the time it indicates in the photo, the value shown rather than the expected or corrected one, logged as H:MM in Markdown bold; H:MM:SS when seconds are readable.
**2:28:27**
